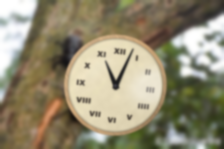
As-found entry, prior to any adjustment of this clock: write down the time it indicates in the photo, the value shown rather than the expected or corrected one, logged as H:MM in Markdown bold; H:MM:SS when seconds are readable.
**11:03**
